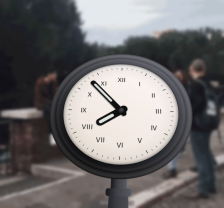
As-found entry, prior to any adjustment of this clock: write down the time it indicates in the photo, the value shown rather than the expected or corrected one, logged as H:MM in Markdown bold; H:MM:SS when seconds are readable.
**7:53**
